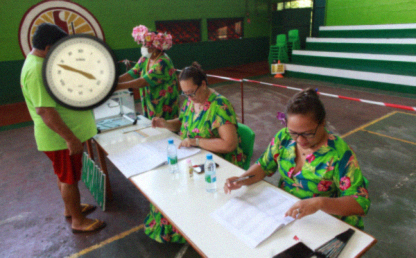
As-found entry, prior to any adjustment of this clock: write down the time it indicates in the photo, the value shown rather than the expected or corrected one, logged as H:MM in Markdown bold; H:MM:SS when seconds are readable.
**3:48**
